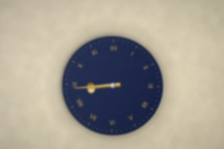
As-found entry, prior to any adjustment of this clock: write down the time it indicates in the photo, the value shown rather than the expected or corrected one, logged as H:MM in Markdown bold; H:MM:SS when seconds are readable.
**8:44**
